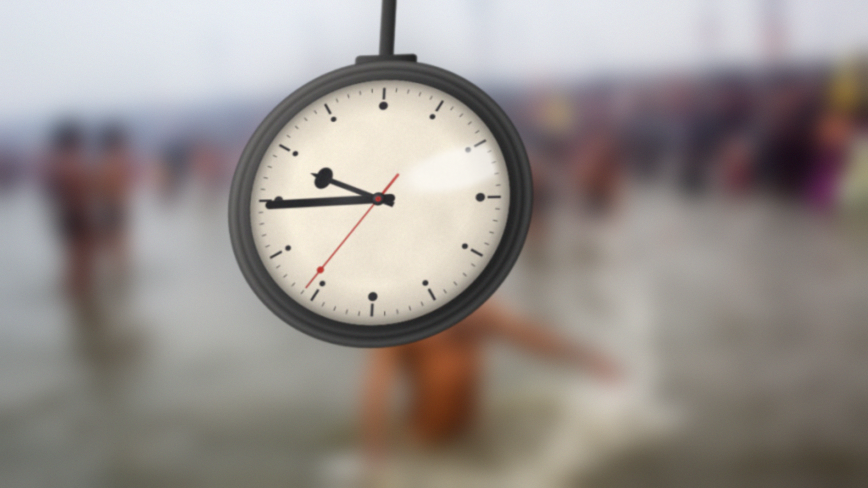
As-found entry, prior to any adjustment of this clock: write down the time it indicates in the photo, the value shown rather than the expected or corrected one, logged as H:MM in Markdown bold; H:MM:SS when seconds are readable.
**9:44:36**
